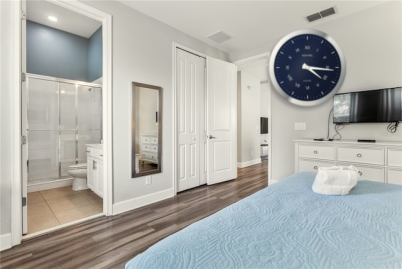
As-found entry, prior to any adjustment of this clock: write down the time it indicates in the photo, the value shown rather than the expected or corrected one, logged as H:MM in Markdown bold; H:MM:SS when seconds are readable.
**4:16**
